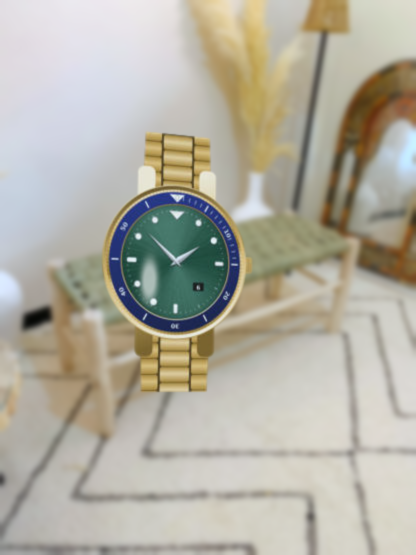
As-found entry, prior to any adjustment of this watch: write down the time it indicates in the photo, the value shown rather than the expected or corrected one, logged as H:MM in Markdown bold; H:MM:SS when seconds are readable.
**1:52**
